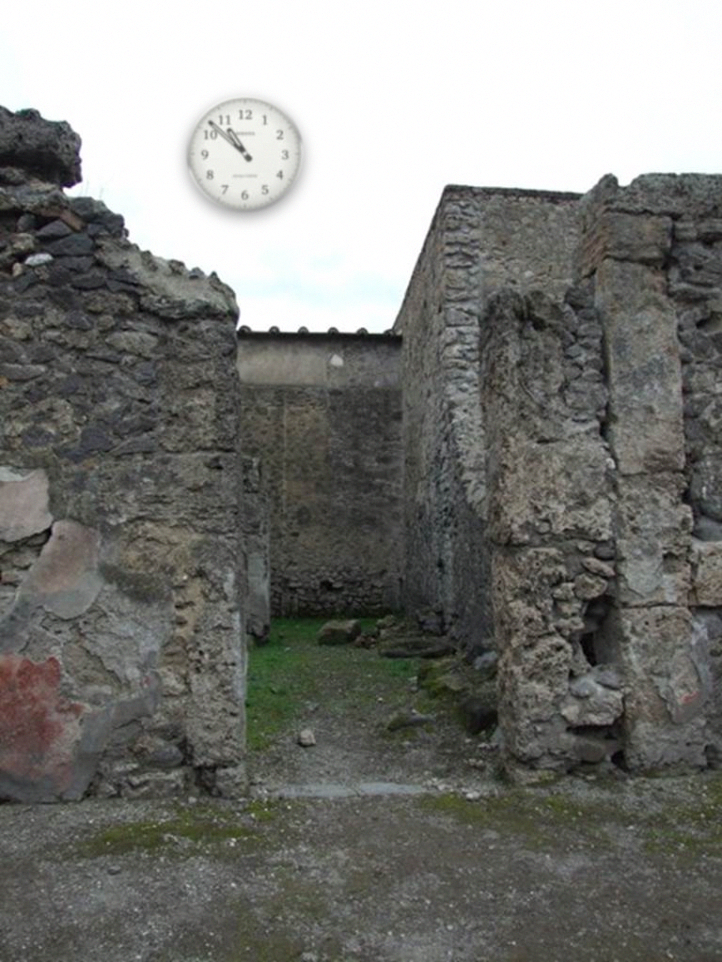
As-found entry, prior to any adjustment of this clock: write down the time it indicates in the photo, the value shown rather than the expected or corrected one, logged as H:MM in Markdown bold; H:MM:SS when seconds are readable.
**10:52**
